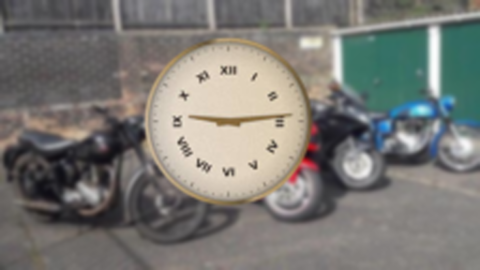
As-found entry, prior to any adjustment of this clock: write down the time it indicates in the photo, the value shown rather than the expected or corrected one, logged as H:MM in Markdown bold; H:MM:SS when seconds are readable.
**9:14**
